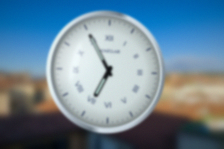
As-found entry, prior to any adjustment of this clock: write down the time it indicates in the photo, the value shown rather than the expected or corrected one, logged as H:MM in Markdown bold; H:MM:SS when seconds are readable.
**6:55**
